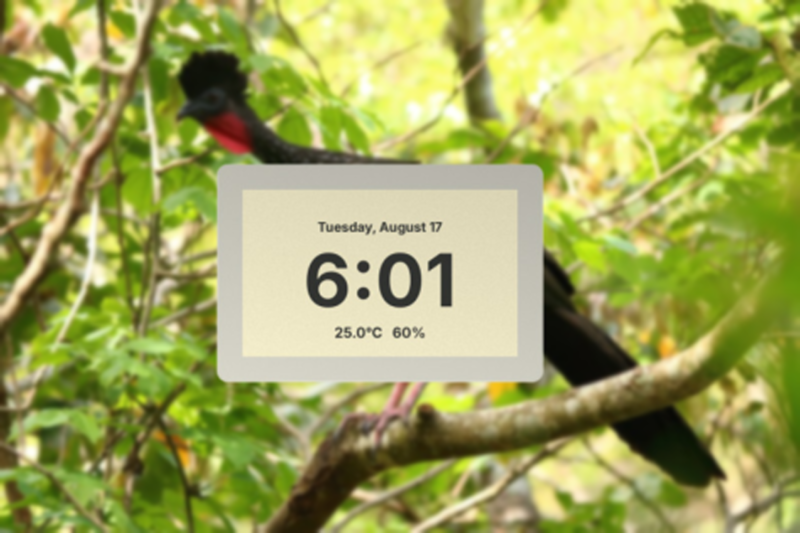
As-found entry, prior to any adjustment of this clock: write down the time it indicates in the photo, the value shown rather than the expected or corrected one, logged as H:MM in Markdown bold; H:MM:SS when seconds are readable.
**6:01**
